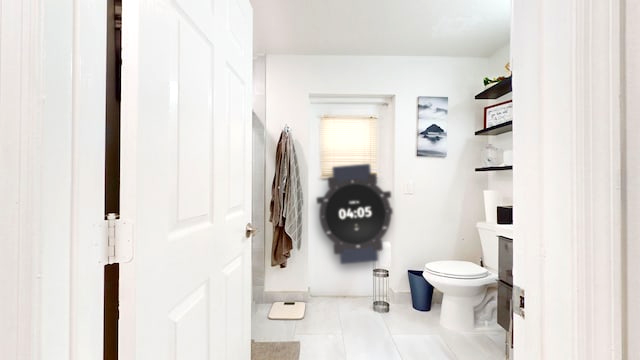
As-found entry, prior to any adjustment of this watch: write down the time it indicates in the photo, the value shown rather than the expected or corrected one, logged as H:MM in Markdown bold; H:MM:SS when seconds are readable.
**4:05**
